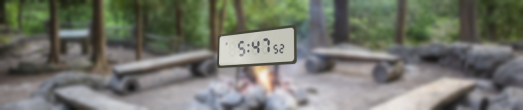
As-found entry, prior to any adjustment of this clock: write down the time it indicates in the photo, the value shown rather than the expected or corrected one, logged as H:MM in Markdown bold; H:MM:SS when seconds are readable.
**5:47:52**
